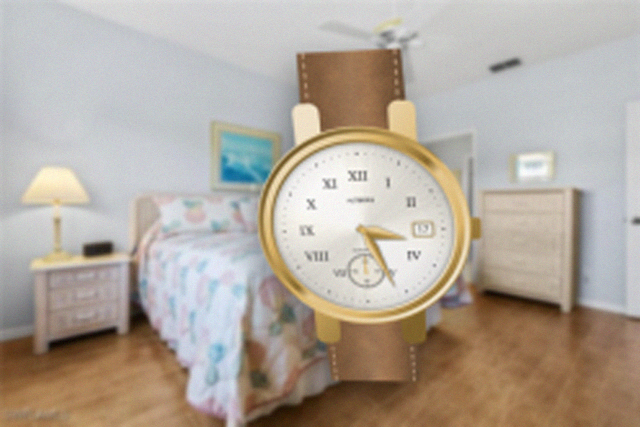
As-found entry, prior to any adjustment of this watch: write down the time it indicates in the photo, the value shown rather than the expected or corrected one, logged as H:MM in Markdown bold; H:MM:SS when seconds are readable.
**3:26**
